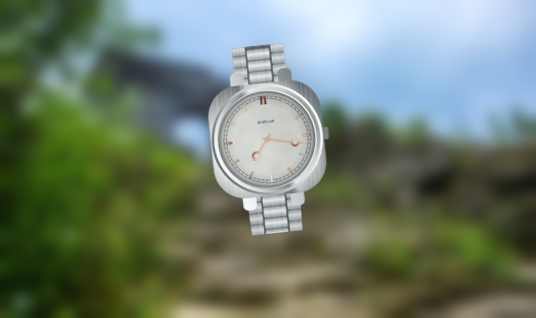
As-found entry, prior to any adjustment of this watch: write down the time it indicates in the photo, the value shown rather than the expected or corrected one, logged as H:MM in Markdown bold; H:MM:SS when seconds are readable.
**7:17**
